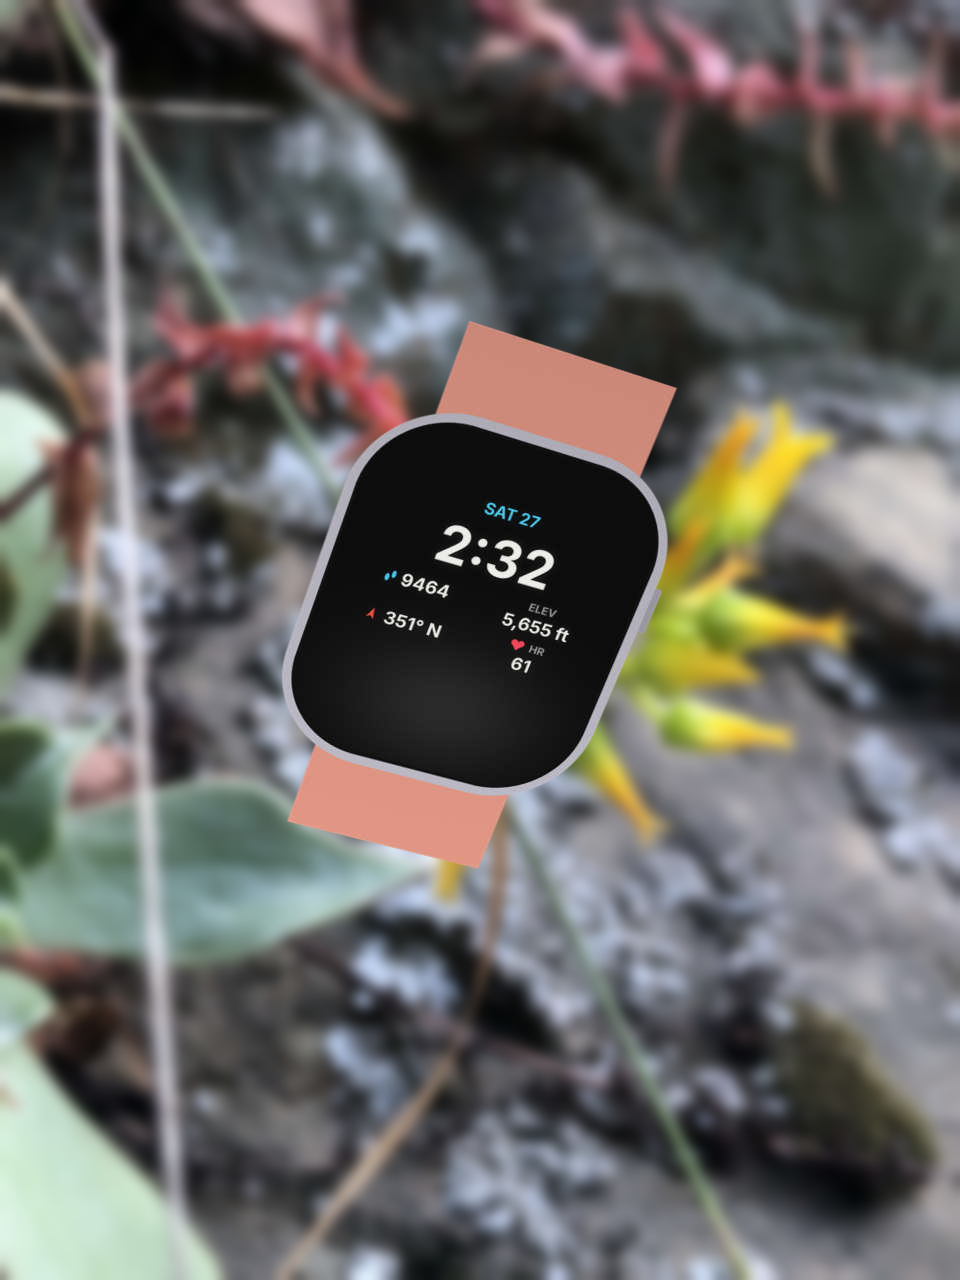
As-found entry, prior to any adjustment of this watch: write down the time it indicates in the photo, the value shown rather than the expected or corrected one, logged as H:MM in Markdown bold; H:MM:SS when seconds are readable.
**2:32**
